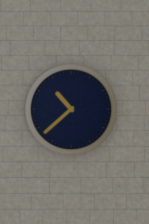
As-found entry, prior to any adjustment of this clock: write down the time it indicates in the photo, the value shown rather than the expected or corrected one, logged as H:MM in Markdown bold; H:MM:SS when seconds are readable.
**10:38**
